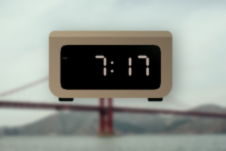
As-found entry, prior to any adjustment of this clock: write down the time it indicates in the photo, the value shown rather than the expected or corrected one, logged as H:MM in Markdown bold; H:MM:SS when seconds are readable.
**7:17**
